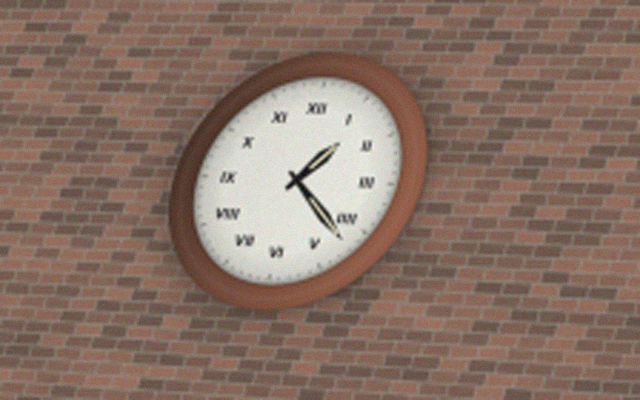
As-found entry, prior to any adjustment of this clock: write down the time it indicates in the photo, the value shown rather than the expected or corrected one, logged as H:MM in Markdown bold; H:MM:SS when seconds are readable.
**1:22**
